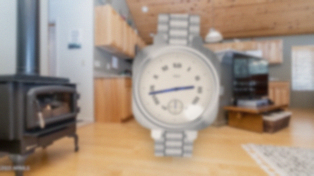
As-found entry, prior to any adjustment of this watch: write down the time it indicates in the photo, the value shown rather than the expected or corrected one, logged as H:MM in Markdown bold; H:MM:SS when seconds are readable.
**2:43**
